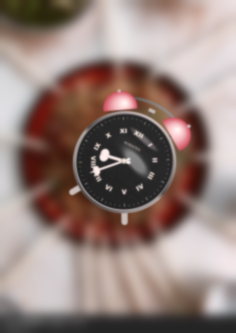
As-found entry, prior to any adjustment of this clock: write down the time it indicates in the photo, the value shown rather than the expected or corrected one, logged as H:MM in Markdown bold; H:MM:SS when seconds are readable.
**8:37**
